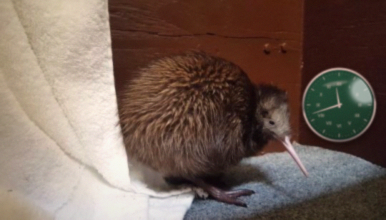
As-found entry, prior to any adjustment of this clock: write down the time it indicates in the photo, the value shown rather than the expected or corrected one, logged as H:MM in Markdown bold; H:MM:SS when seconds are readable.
**11:42**
